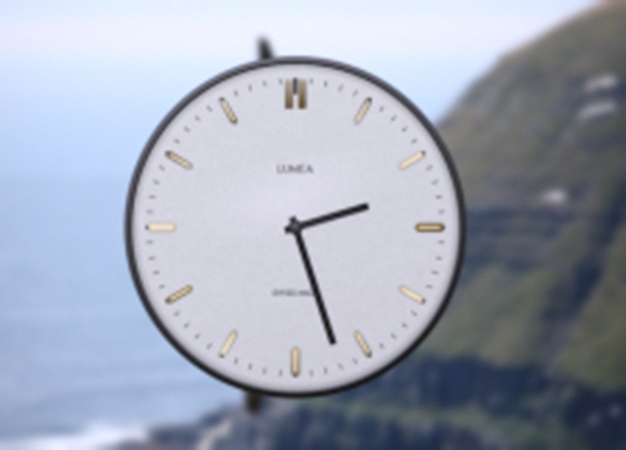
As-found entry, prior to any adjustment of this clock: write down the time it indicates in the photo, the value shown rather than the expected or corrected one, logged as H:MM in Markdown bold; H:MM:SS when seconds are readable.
**2:27**
